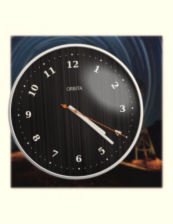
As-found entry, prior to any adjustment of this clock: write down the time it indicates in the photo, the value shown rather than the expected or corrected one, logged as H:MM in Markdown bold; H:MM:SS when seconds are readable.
**4:22:20**
